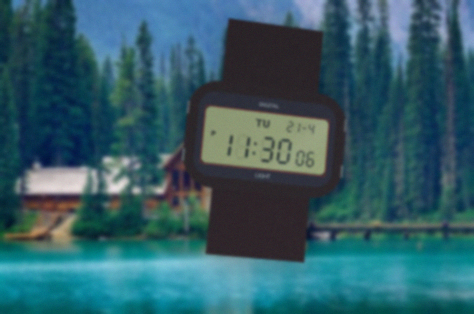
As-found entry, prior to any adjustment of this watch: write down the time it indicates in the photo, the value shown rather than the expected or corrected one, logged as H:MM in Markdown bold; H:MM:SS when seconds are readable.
**11:30:06**
